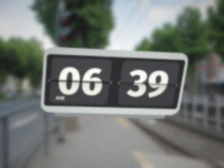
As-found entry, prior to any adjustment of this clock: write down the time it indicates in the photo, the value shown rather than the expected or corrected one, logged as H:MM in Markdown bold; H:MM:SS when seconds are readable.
**6:39**
